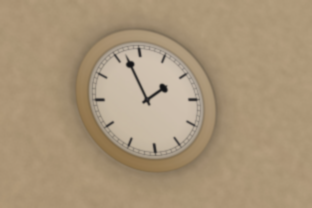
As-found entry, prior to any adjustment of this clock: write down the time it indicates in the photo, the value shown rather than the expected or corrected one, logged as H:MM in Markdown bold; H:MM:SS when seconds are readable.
**1:57**
